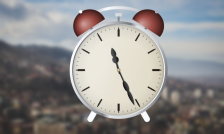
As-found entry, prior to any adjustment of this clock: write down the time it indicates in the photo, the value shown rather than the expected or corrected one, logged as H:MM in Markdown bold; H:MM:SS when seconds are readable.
**11:26**
